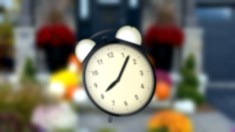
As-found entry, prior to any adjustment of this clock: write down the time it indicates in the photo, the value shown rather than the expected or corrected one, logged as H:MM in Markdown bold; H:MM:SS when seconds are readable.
**8:07**
